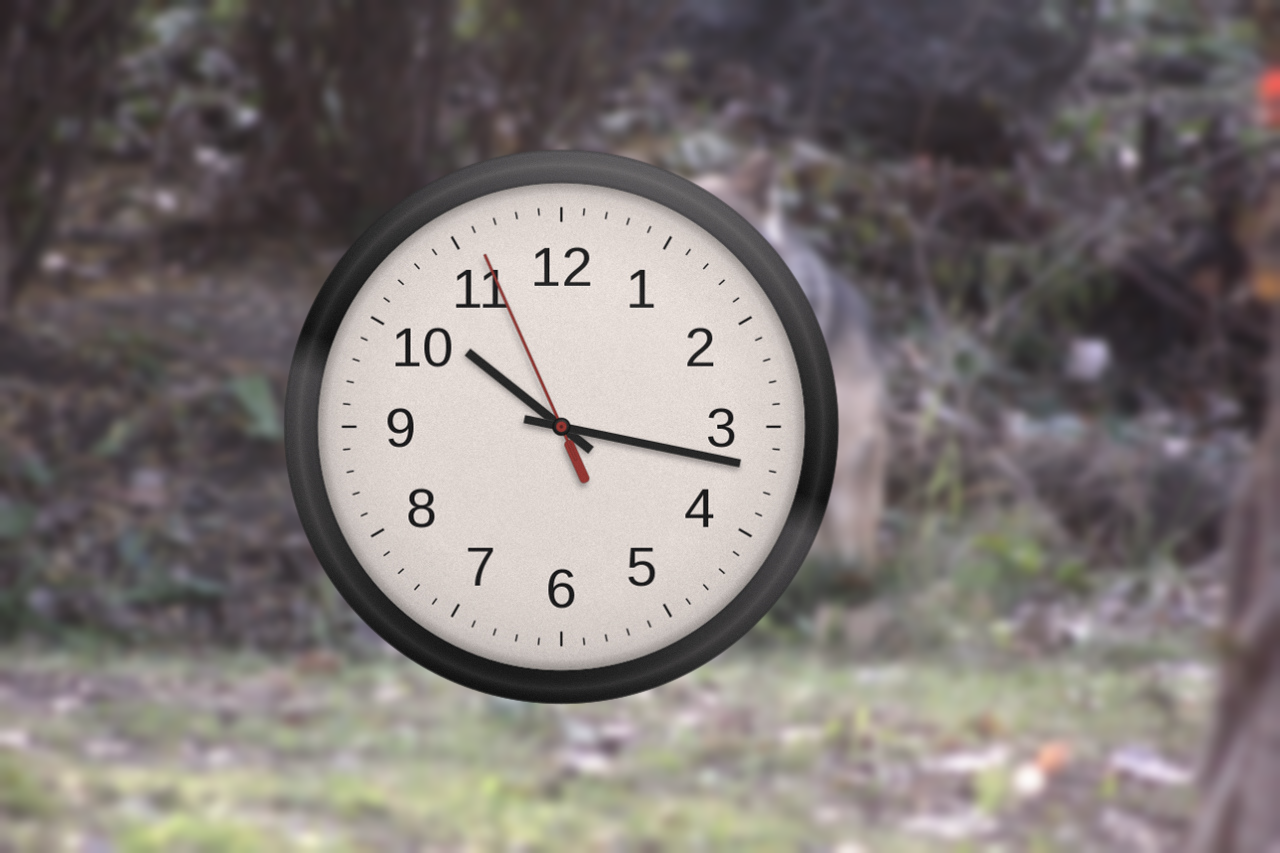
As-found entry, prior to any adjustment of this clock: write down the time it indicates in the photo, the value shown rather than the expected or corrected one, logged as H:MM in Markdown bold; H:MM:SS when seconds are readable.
**10:16:56**
